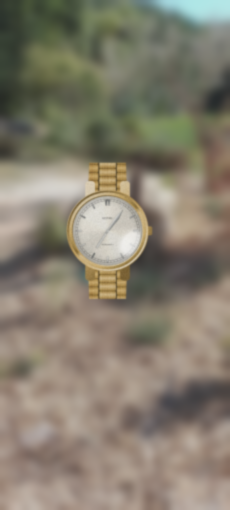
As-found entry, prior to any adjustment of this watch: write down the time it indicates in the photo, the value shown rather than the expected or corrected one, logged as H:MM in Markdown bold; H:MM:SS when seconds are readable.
**7:06**
